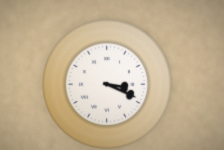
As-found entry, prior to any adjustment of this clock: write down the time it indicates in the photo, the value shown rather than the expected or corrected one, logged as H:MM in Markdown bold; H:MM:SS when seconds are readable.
**3:19**
